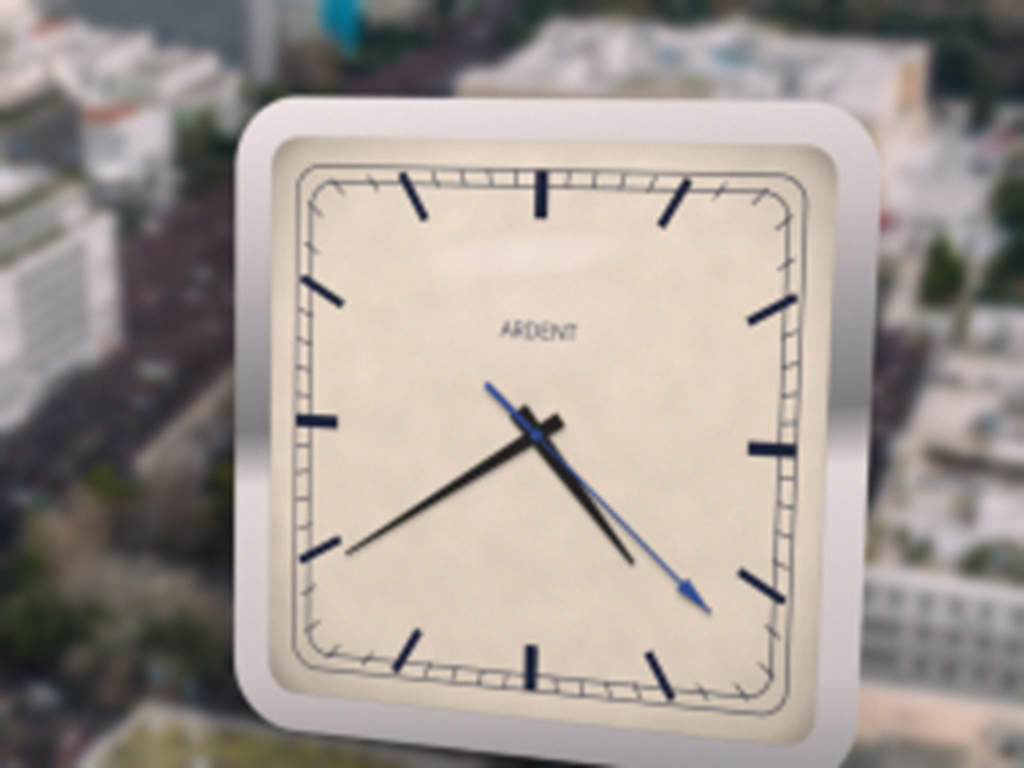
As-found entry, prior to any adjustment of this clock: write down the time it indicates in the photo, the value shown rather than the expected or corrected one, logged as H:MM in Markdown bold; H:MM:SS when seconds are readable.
**4:39:22**
